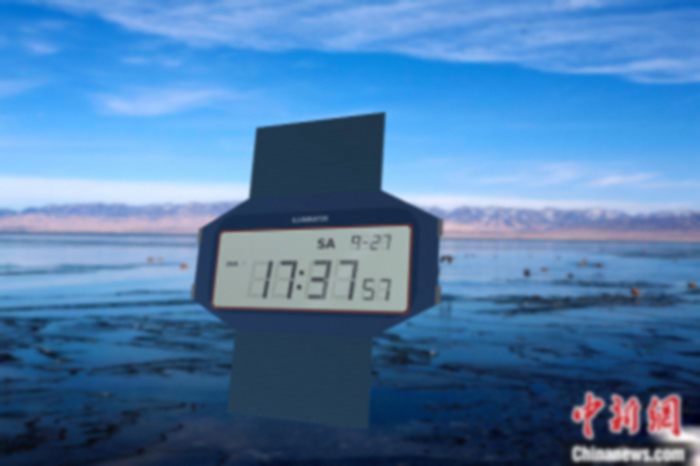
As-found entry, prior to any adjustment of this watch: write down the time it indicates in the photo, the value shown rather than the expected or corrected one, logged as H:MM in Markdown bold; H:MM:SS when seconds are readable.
**17:37:57**
